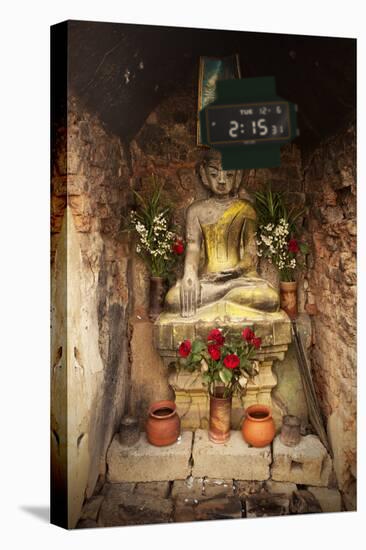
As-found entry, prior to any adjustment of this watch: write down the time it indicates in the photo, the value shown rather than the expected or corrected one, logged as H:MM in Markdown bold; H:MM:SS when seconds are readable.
**2:15**
